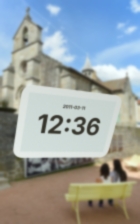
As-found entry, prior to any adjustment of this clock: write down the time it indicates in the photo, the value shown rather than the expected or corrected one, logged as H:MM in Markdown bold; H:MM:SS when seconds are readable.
**12:36**
